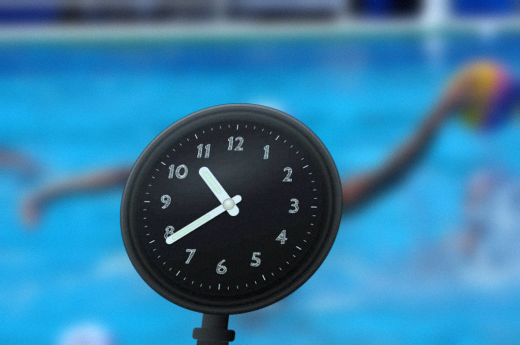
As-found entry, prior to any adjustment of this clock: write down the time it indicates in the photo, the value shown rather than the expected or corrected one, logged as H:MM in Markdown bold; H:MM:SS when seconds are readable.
**10:39**
